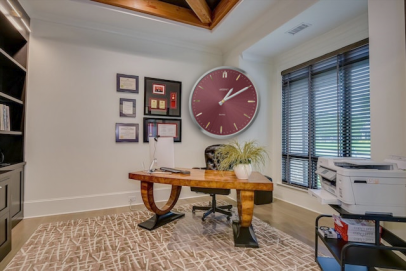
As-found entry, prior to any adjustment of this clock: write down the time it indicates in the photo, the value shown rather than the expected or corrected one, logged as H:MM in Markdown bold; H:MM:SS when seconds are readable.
**1:10**
